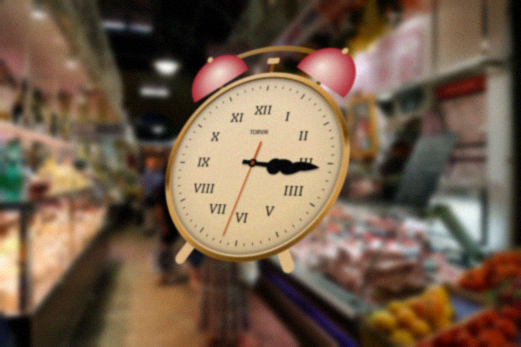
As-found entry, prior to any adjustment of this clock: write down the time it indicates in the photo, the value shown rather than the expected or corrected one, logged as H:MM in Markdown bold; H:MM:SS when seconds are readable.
**3:15:32**
